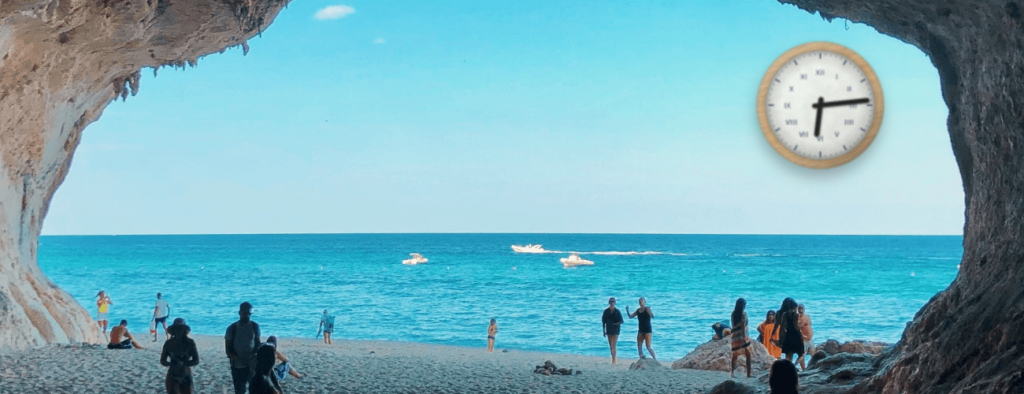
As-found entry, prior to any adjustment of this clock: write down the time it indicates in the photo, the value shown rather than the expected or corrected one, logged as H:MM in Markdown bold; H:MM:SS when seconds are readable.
**6:14**
